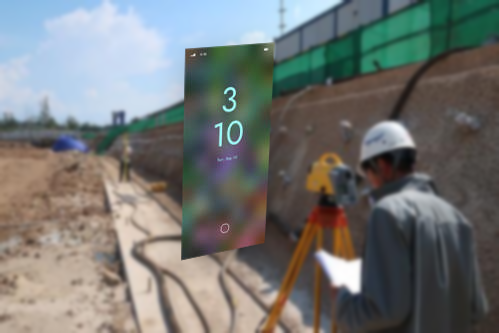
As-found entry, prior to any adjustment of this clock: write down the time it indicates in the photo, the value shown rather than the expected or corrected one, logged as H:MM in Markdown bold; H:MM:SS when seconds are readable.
**3:10**
